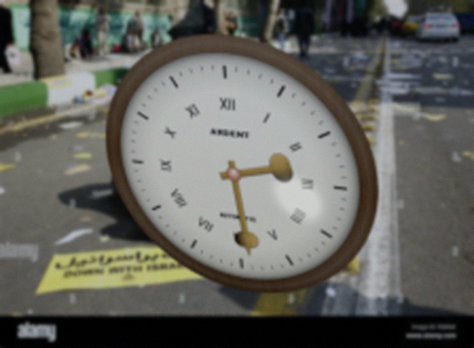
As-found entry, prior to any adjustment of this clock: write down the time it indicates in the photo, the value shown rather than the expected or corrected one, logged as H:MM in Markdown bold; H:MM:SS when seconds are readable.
**2:29**
